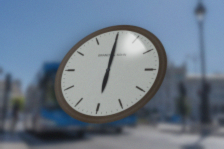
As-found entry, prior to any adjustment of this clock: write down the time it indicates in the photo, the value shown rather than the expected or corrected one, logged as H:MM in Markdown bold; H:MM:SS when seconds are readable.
**6:00**
